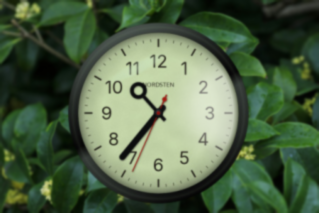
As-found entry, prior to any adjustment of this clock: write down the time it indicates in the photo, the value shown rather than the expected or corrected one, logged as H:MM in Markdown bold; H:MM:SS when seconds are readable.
**10:36:34**
